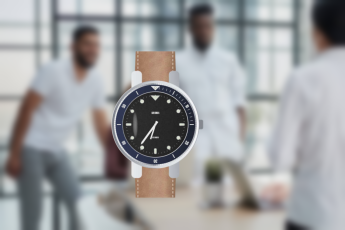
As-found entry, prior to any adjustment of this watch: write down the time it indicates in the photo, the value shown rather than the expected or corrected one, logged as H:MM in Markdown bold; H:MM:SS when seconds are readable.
**6:36**
